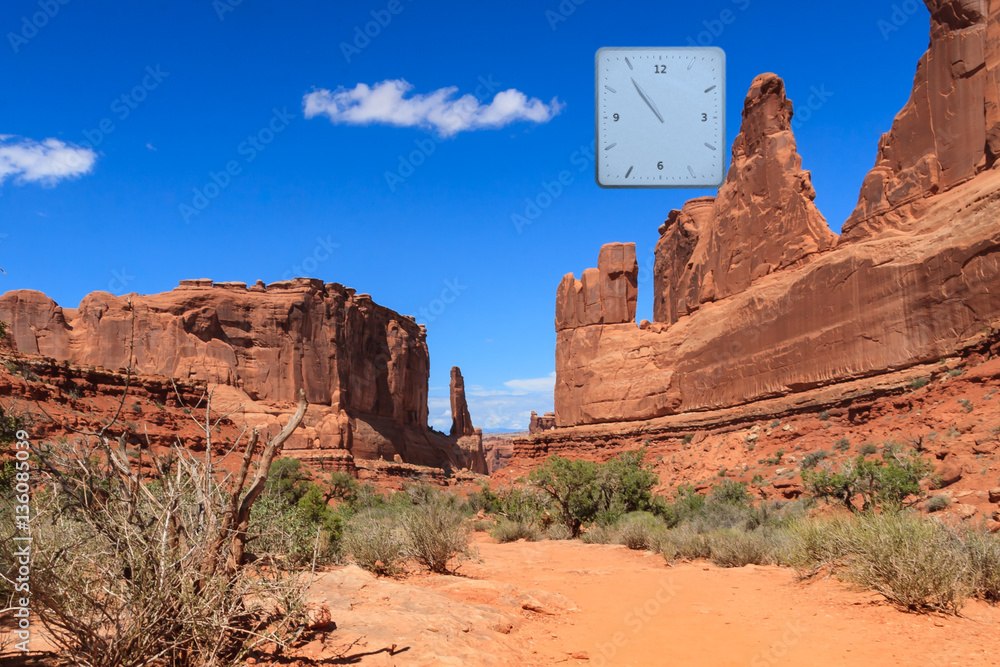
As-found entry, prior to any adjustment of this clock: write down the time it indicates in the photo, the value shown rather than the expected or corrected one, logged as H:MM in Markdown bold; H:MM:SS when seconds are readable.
**10:54**
